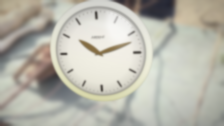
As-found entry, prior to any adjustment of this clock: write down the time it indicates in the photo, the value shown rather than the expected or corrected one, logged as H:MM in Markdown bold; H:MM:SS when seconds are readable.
**10:12**
